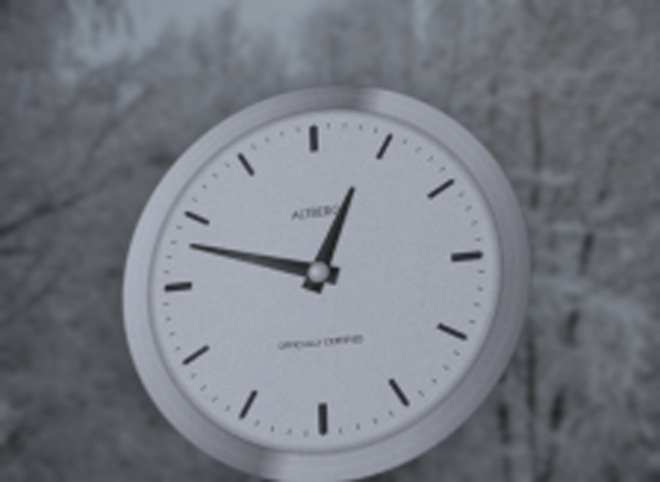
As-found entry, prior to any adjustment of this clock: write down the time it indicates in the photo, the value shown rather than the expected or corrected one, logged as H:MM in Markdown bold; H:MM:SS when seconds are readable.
**12:48**
